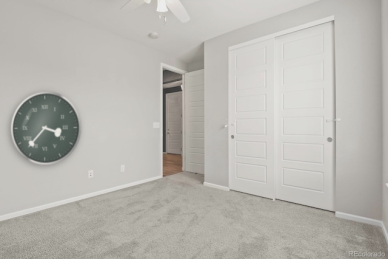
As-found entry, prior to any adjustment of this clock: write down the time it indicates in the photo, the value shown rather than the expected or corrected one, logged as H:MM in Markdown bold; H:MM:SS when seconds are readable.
**3:37**
